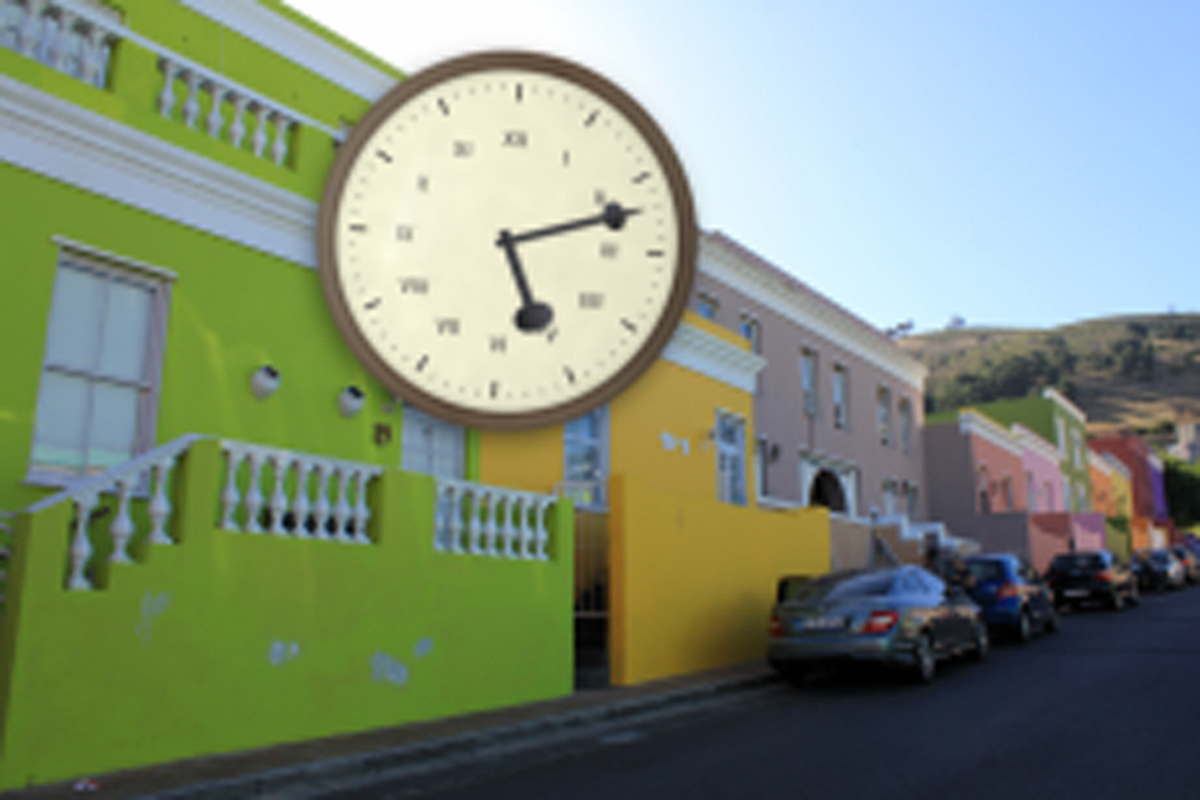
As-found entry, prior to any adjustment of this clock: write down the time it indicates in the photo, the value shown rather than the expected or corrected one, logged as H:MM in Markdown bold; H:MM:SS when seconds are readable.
**5:12**
